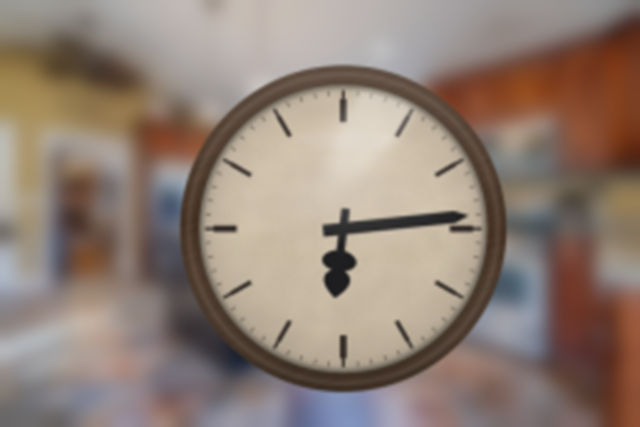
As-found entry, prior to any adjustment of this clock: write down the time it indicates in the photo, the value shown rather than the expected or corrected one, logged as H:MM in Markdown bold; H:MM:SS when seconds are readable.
**6:14**
